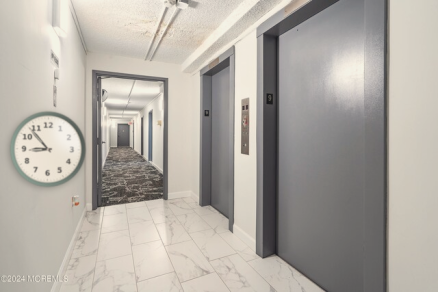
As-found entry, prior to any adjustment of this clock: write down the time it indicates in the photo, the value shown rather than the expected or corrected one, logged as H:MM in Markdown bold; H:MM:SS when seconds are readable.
**8:53**
